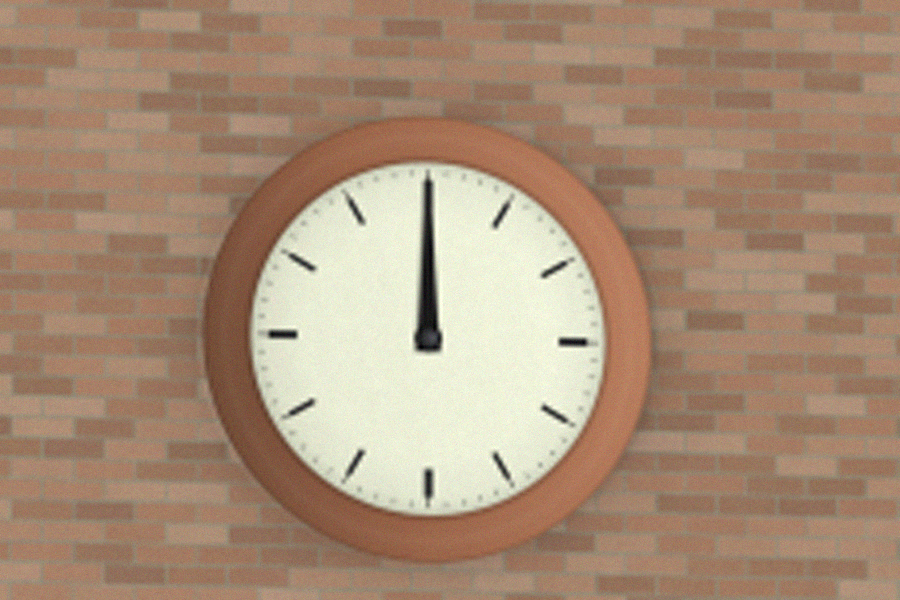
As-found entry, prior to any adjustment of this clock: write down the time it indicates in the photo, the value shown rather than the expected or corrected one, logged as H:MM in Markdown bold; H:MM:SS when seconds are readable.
**12:00**
